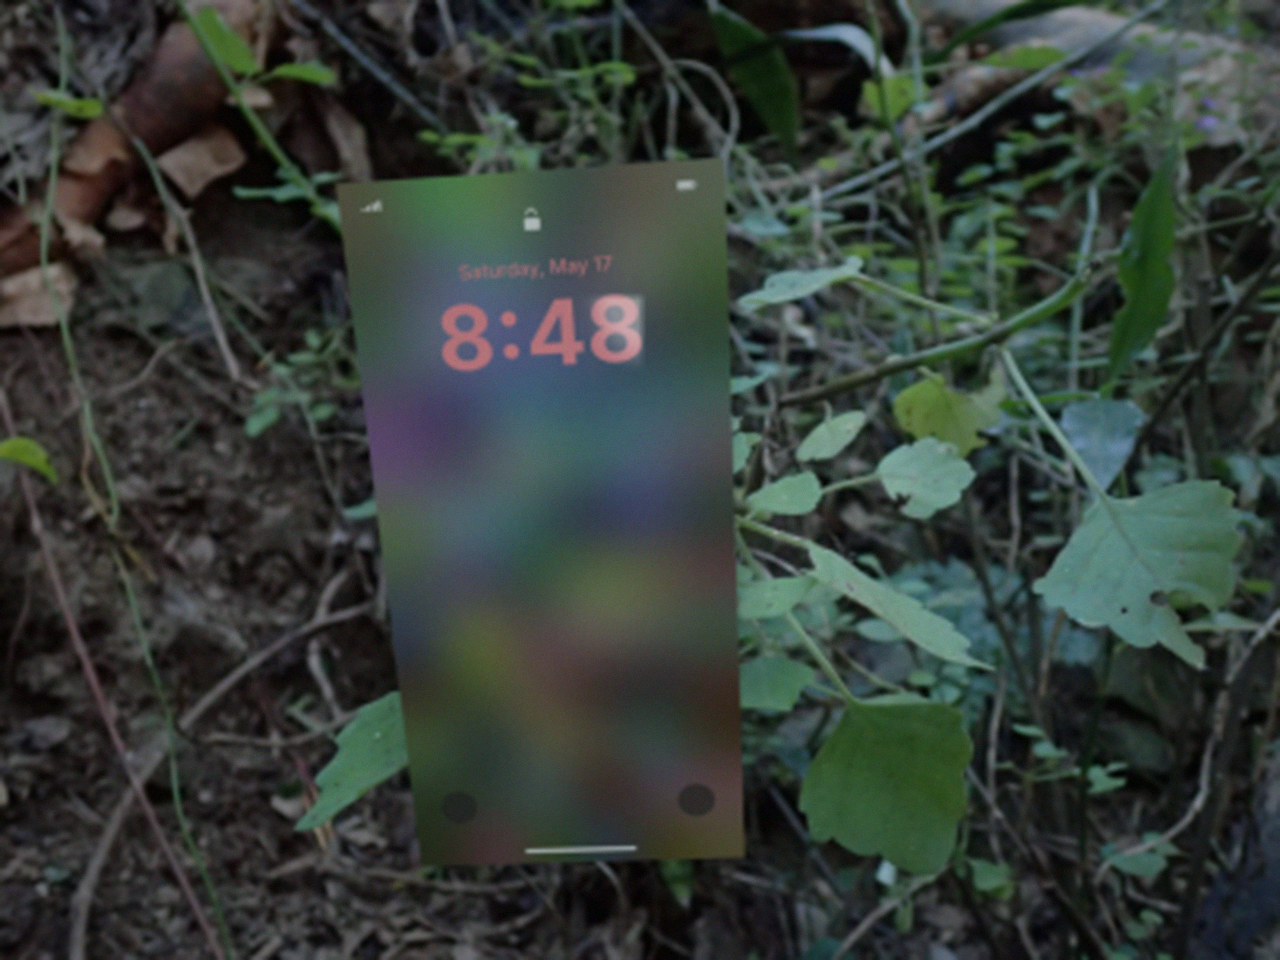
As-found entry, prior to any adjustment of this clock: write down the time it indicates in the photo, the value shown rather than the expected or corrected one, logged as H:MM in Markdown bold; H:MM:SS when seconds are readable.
**8:48**
